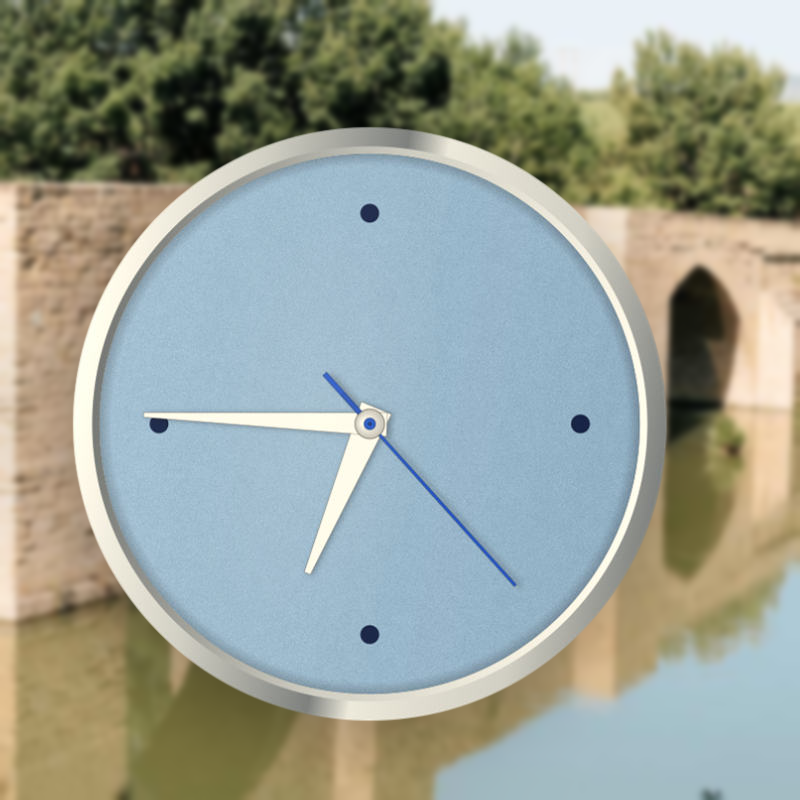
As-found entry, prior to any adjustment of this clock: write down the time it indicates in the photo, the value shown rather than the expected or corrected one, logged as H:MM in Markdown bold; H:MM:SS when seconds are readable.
**6:45:23**
